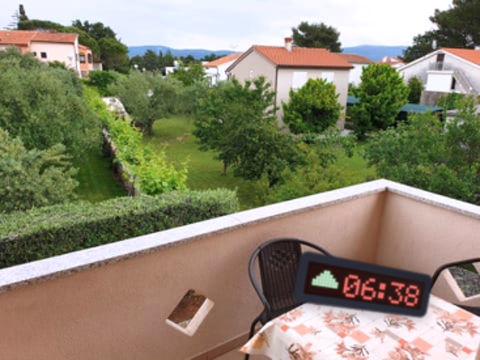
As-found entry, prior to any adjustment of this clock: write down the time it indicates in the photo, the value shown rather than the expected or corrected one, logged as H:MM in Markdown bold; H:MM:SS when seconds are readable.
**6:38**
